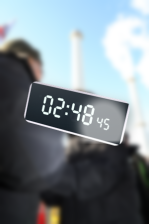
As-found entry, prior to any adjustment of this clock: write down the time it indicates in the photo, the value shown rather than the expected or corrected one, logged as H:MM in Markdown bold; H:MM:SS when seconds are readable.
**2:48:45**
